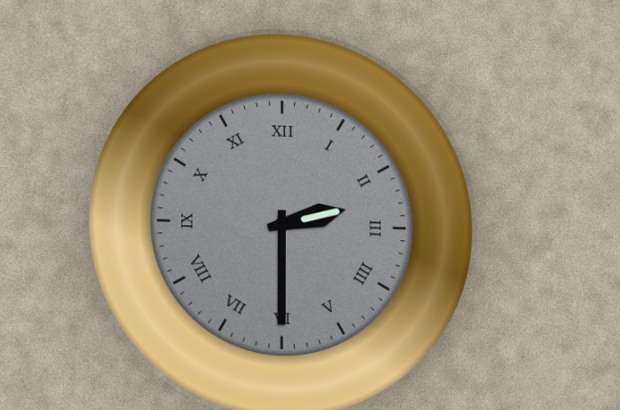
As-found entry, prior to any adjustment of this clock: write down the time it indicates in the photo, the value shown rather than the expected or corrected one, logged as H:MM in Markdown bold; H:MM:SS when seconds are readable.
**2:30**
